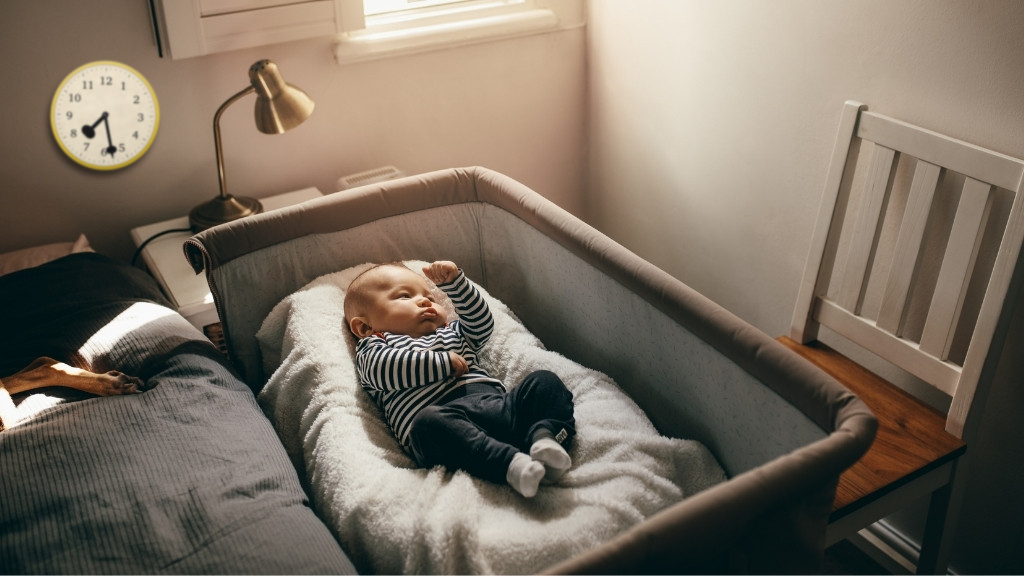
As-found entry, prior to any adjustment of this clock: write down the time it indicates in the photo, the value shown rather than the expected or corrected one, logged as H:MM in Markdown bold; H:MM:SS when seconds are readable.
**7:28**
